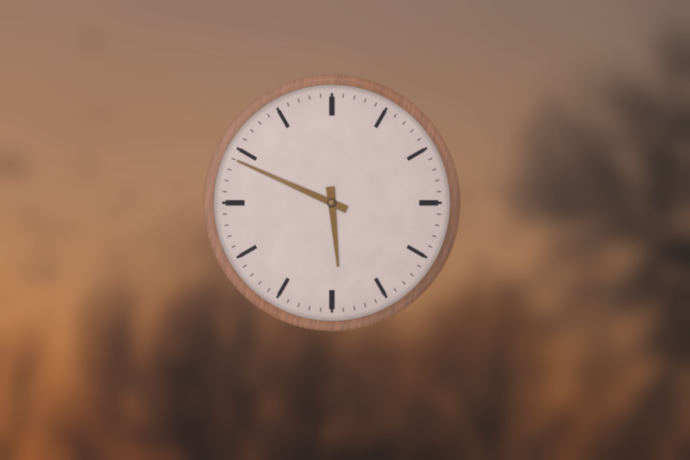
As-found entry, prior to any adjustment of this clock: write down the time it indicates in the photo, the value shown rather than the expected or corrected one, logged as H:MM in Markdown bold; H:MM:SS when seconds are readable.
**5:49**
